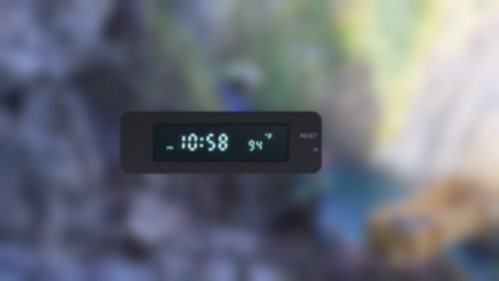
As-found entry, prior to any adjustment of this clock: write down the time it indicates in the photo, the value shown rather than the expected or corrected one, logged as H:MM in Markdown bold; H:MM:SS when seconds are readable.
**10:58**
